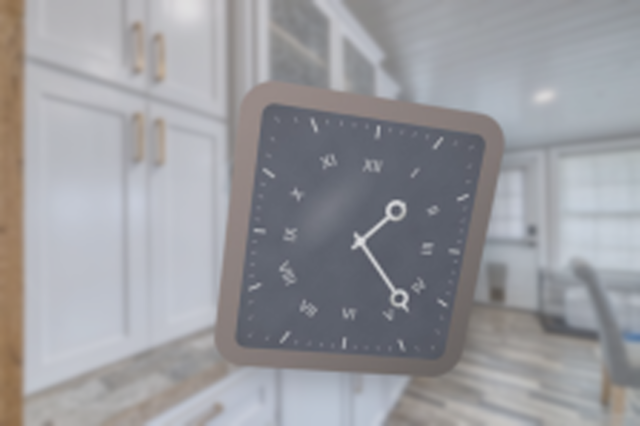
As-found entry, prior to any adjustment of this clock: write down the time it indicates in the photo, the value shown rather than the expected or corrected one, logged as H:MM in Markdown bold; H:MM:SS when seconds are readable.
**1:23**
